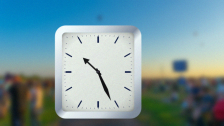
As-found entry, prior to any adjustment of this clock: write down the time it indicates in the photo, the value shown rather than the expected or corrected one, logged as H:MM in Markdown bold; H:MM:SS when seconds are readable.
**10:26**
